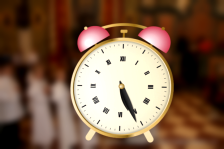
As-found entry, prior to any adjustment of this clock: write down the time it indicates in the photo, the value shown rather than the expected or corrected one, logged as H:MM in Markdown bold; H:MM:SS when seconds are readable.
**5:26**
